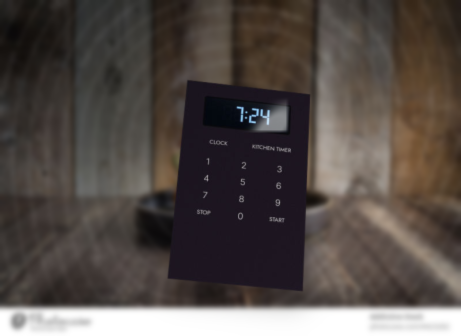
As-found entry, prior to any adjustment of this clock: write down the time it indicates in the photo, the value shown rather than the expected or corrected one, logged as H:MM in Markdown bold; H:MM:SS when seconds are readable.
**7:24**
